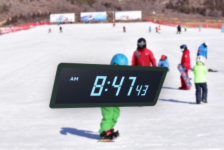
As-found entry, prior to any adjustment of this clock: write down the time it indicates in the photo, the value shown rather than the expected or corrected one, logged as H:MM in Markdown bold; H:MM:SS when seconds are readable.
**8:47:43**
